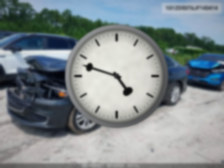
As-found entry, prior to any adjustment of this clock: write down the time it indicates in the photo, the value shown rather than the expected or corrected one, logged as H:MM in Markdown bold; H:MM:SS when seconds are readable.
**4:48**
